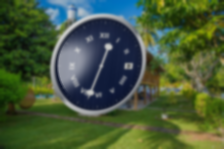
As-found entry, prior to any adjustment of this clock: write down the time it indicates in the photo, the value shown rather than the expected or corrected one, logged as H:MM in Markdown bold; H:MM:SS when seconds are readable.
**12:33**
